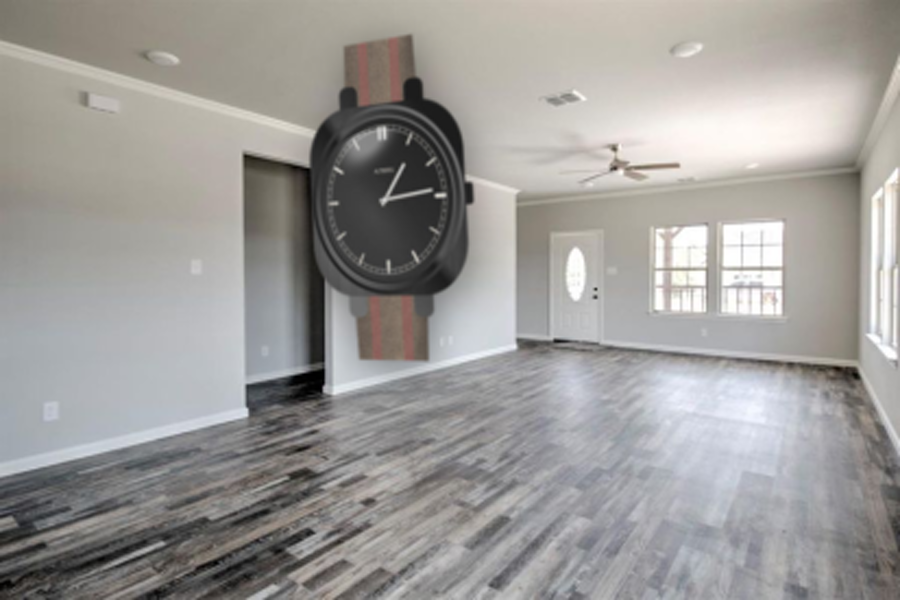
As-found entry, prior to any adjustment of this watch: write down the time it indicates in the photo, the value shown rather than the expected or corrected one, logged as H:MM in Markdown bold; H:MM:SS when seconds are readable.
**1:14**
